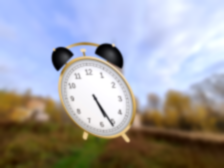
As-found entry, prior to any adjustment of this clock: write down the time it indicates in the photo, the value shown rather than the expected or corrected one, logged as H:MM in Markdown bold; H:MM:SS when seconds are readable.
**5:26**
